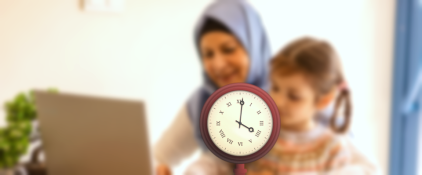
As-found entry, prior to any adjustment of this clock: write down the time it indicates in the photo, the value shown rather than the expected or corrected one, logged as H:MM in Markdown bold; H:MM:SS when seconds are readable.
**4:01**
